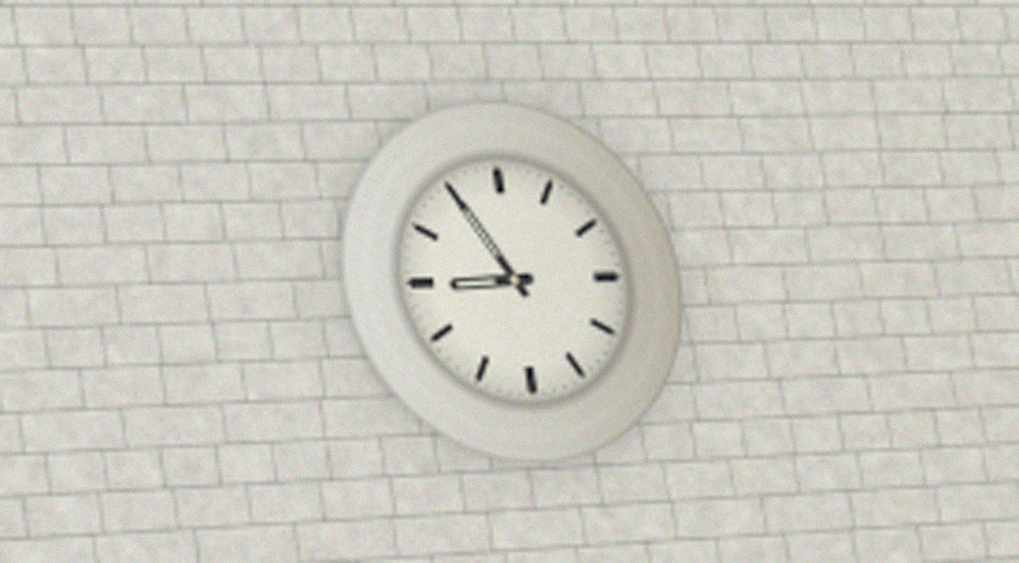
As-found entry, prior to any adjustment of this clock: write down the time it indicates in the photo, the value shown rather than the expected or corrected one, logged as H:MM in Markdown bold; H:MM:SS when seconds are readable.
**8:55**
